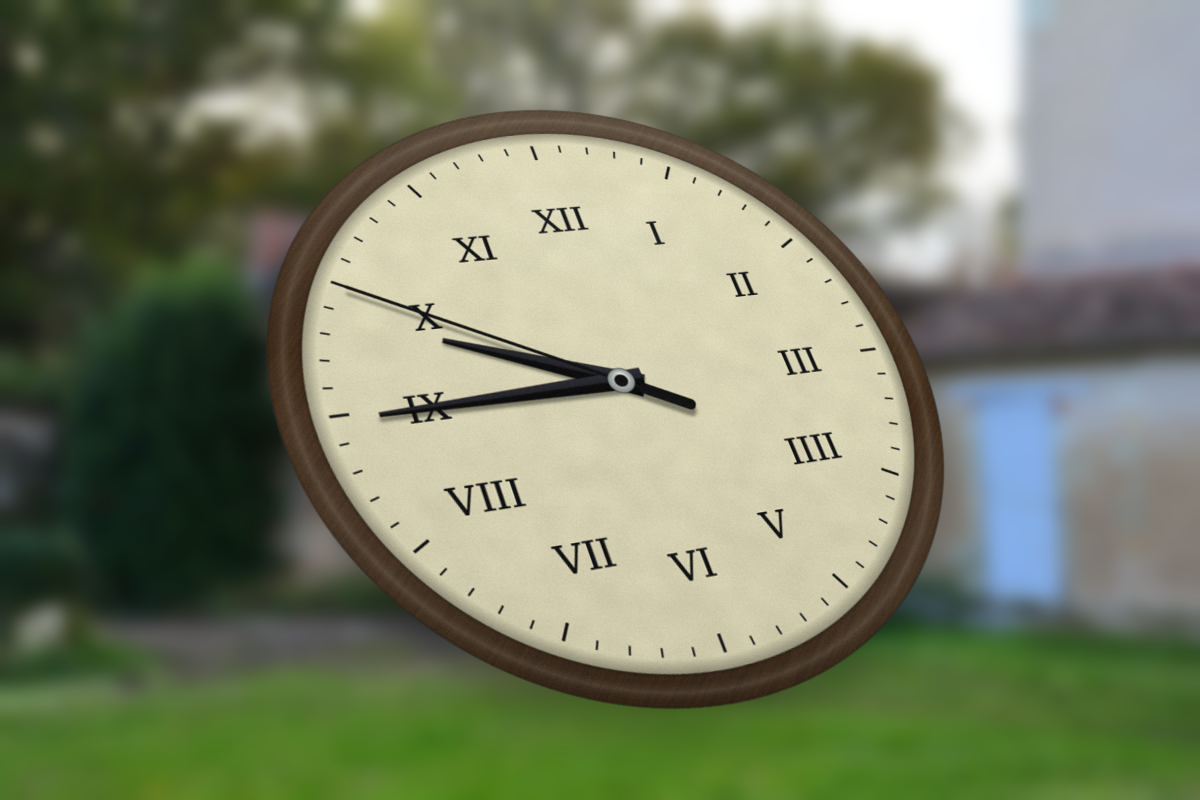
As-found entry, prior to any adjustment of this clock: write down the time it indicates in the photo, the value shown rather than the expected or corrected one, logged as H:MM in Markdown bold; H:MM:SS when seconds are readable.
**9:44:50**
